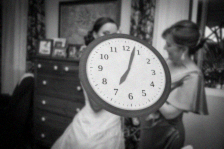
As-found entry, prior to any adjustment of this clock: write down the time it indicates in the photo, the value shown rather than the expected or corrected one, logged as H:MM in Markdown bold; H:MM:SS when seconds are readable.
**7:03**
